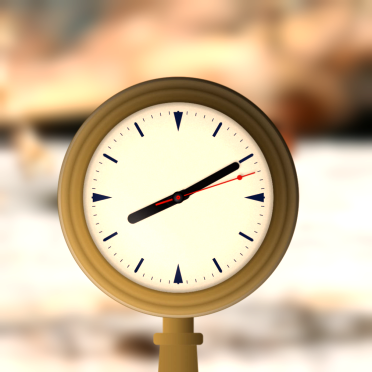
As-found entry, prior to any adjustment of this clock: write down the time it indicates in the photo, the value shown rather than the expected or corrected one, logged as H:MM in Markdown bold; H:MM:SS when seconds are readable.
**8:10:12**
